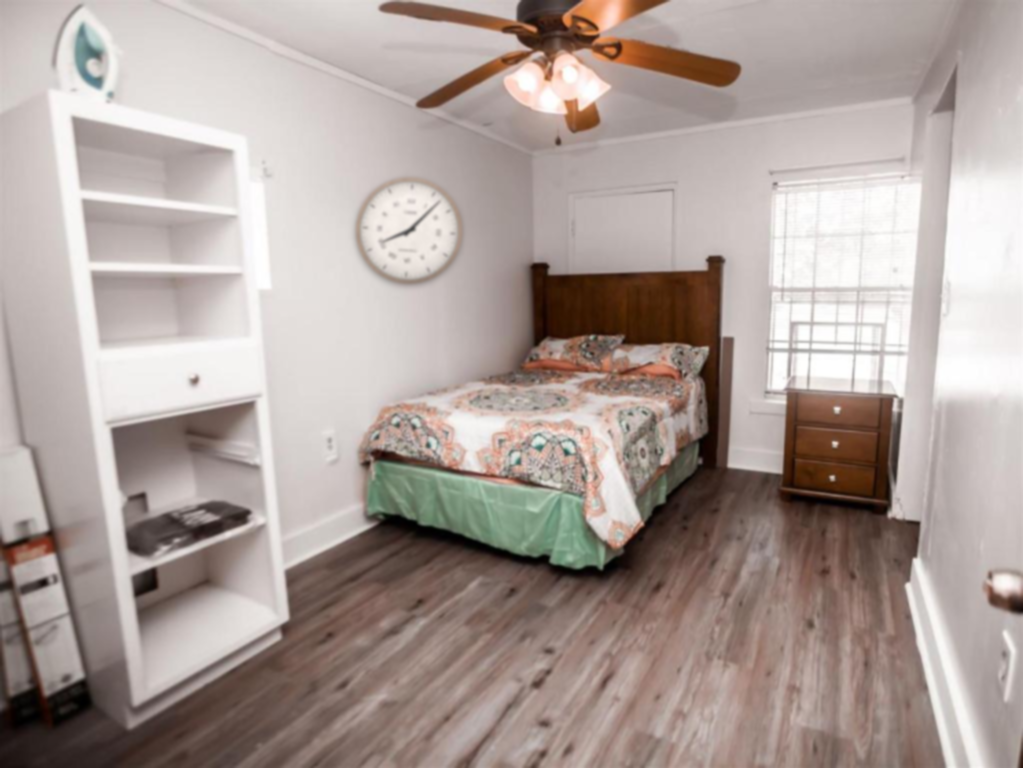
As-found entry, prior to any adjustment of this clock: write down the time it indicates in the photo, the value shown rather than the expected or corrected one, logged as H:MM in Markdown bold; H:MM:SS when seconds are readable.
**8:07**
